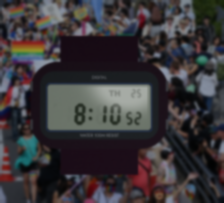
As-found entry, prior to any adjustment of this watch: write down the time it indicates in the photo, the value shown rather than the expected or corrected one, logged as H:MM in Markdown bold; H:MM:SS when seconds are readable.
**8:10:52**
